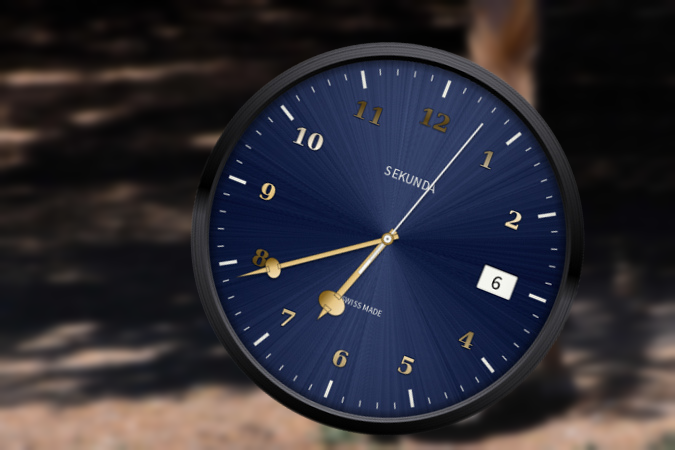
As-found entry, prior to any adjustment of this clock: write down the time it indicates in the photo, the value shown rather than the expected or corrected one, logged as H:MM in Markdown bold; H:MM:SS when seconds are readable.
**6:39:03**
